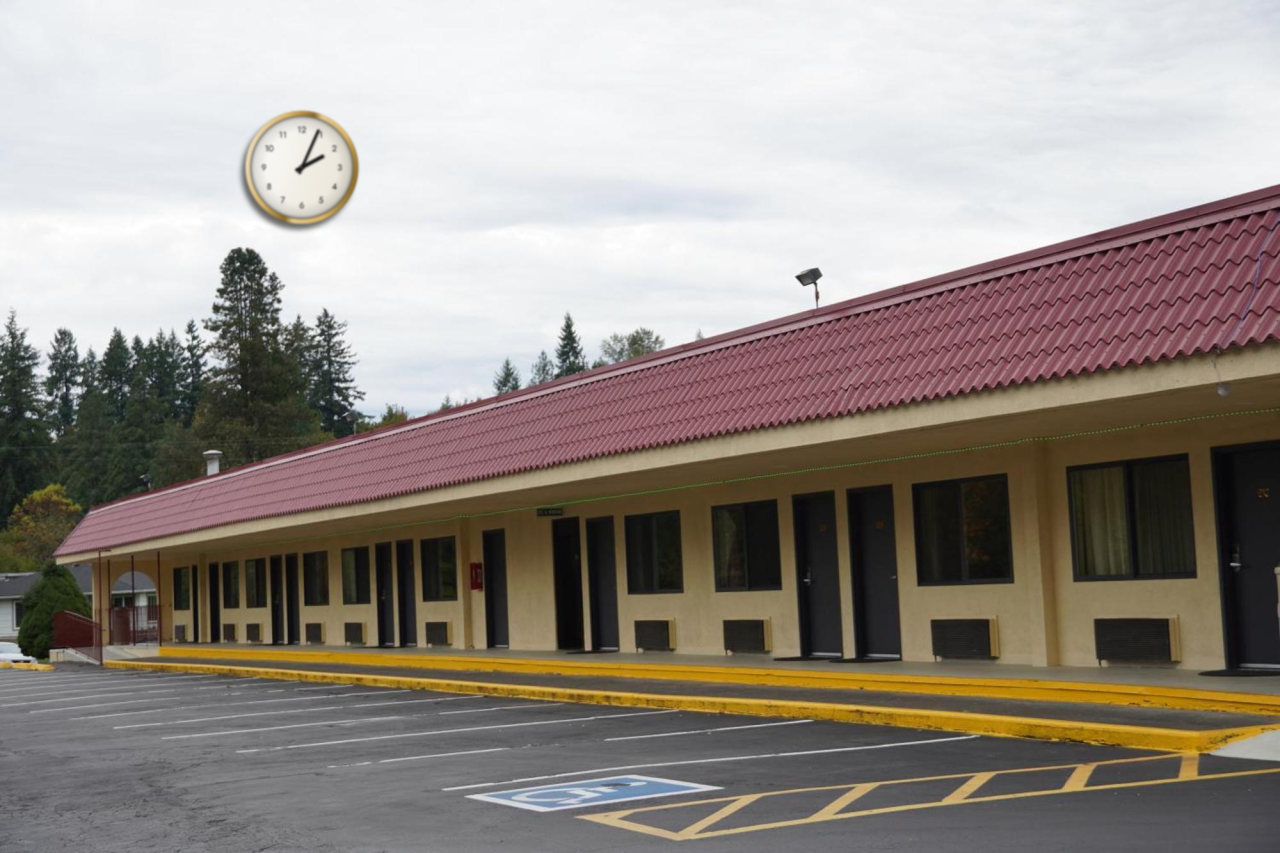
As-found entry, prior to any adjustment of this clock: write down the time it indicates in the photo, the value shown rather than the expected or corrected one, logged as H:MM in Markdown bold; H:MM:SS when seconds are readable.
**2:04**
